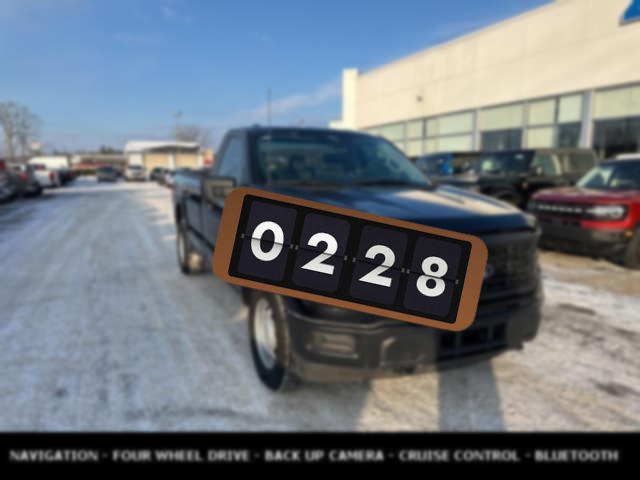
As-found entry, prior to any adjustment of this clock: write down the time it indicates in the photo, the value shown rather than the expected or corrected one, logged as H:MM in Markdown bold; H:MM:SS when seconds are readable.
**2:28**
